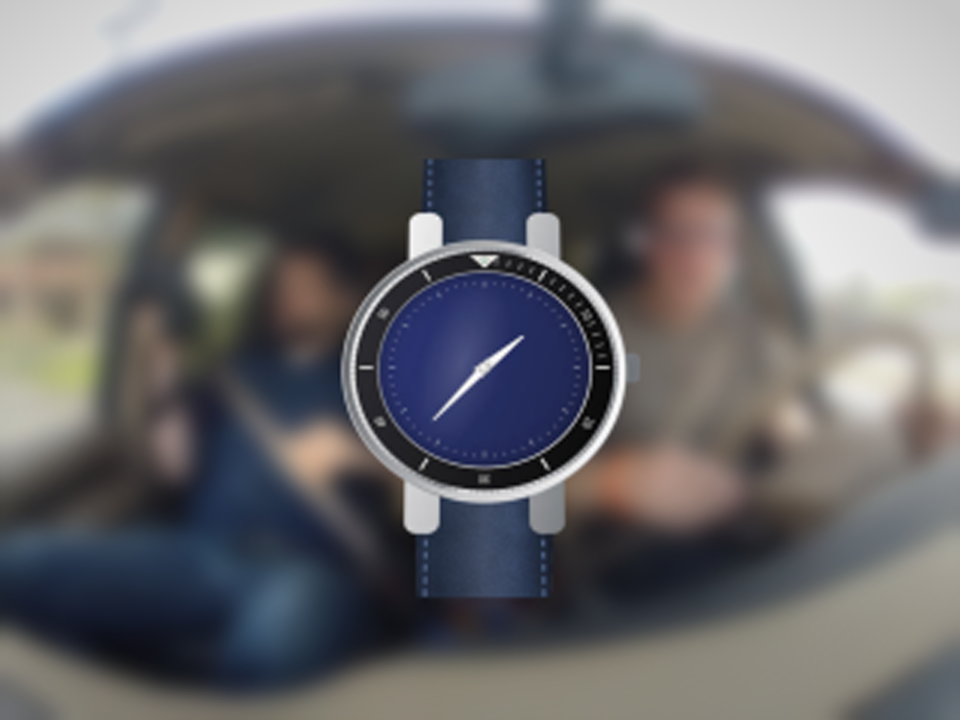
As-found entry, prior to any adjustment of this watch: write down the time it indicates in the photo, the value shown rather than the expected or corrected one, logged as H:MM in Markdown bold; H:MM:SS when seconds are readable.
**1:37**
